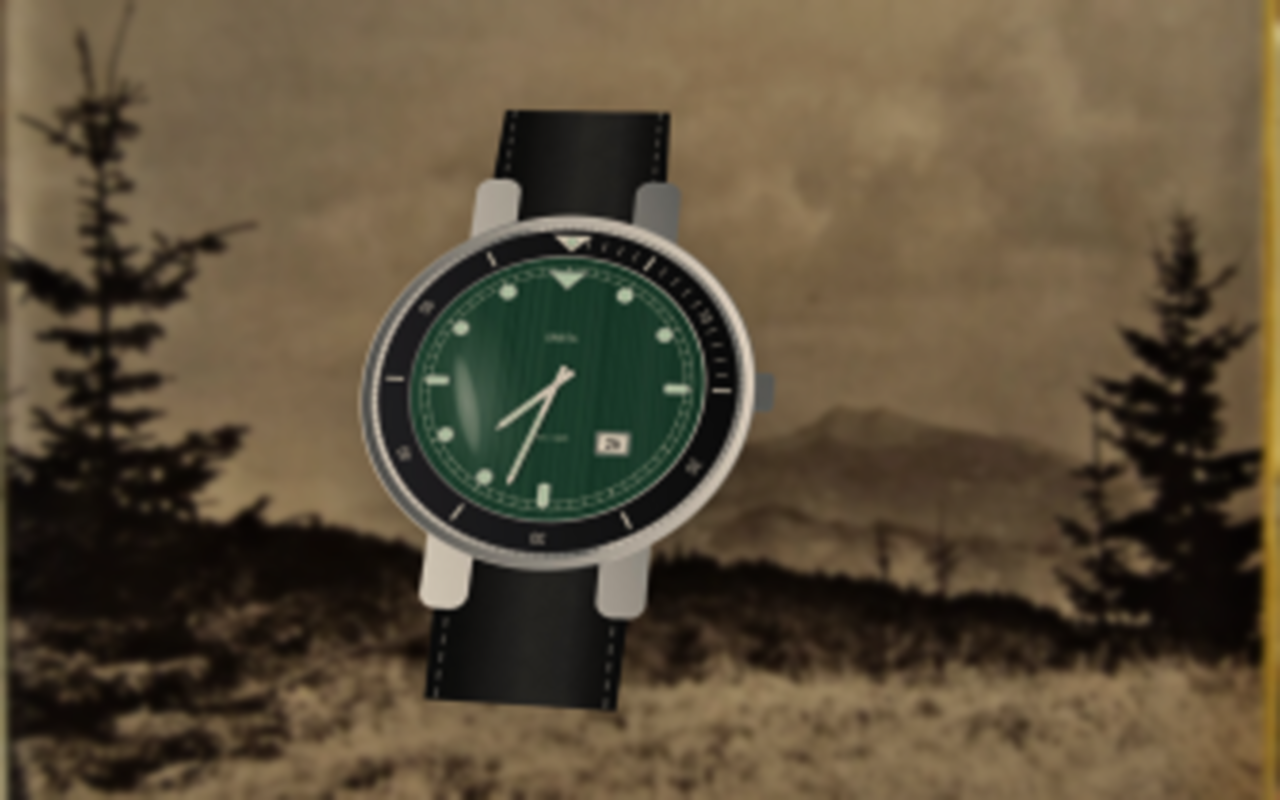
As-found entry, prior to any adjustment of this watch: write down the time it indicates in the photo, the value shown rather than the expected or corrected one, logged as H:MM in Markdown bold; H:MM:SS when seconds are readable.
**7:33**
